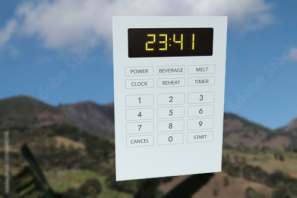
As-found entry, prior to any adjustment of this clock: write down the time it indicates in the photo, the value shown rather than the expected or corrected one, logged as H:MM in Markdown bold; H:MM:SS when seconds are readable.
**23:41**
